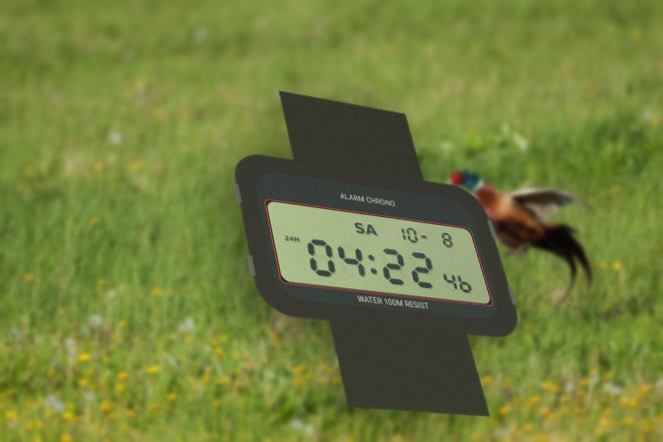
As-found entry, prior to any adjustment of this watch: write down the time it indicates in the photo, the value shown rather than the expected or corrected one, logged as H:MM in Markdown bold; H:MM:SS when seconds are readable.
**4:22:46**
